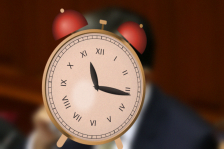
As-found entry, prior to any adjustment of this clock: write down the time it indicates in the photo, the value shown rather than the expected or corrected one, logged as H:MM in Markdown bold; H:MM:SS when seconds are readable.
**11:16**
